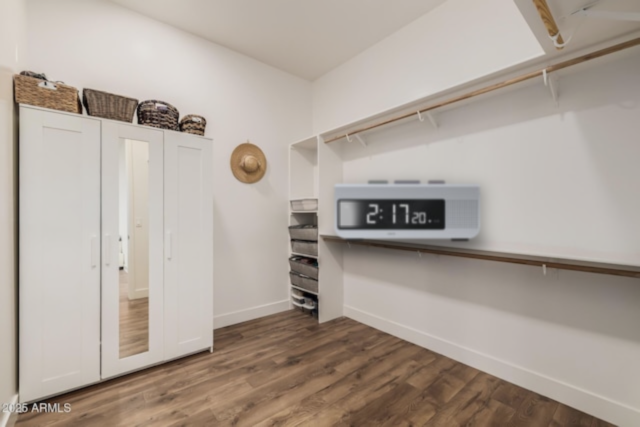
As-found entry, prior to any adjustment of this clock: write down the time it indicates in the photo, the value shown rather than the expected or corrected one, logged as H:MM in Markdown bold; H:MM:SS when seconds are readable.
**2:17**
